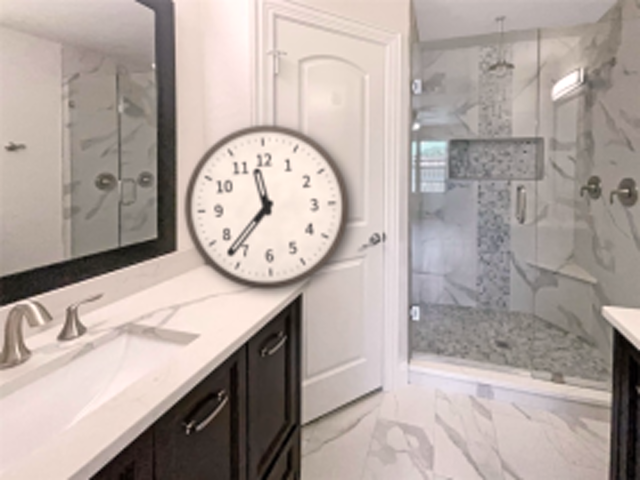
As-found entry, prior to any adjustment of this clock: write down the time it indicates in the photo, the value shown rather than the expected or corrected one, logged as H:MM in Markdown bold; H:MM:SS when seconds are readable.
**11:37**
